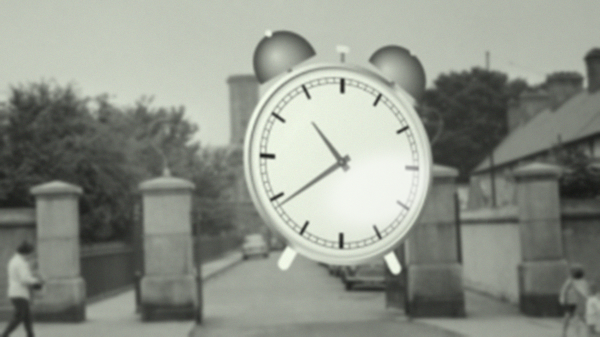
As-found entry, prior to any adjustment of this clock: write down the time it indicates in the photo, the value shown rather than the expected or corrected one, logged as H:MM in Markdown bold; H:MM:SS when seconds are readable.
**10:39**
